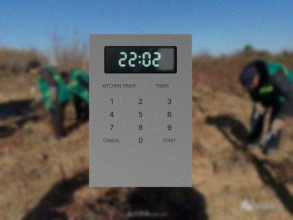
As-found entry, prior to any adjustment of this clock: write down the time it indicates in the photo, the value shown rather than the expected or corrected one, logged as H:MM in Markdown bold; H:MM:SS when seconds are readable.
**22:02**
